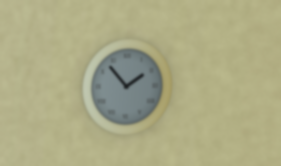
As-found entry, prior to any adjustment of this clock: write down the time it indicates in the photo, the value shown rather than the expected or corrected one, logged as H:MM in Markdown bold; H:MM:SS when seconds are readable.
**1:53**
